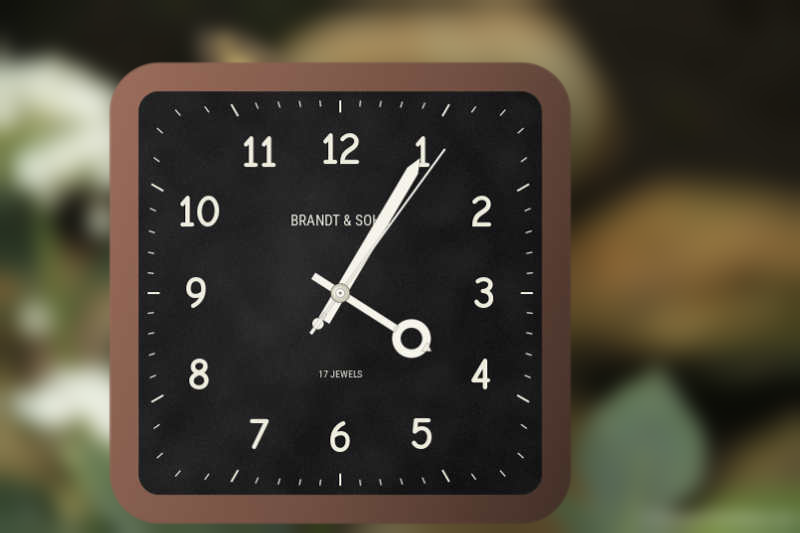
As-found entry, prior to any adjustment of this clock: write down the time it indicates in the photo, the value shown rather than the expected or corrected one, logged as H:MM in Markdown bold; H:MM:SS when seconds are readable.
**4:05:06**
